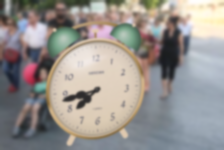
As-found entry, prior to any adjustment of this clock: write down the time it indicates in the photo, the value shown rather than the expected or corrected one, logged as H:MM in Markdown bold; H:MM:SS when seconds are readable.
**7:43**
